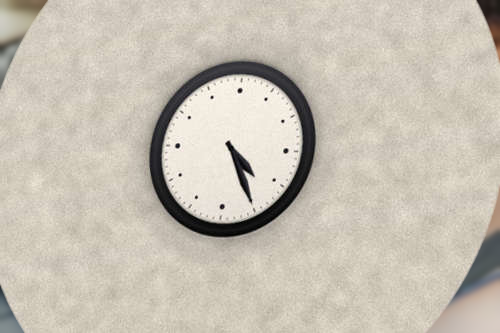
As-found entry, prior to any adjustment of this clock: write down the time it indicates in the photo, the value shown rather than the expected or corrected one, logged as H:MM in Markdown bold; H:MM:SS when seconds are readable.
**4:25**
